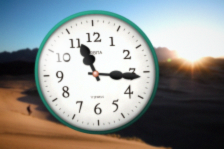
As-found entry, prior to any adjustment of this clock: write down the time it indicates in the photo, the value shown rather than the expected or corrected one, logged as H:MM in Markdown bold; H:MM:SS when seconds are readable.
**11:16**
